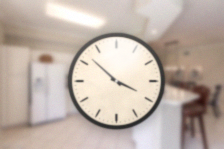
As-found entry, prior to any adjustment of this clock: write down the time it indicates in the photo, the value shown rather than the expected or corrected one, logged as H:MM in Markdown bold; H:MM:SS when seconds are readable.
**3:52**
